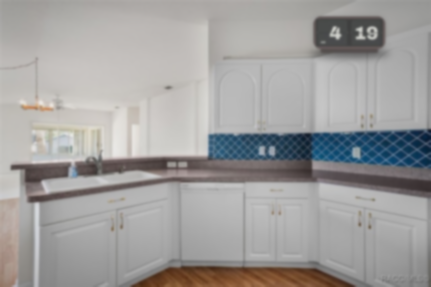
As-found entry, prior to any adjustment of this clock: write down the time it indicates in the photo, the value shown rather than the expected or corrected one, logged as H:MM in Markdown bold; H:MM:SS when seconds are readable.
**4:19**
